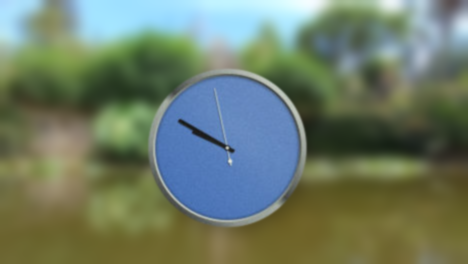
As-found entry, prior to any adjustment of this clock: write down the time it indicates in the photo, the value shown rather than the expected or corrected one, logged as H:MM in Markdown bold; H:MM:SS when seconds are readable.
**9:49:58**
